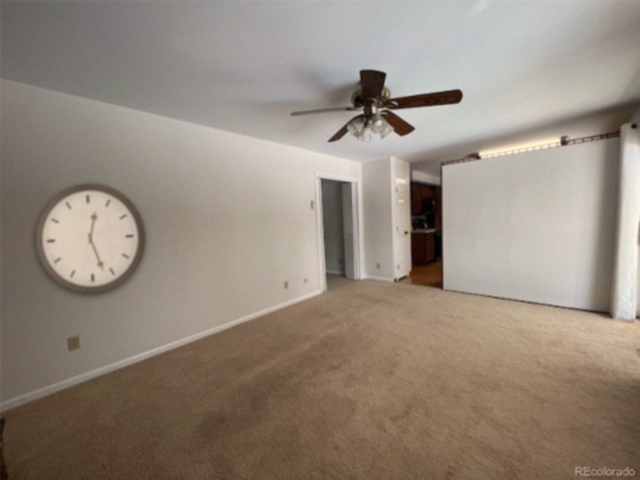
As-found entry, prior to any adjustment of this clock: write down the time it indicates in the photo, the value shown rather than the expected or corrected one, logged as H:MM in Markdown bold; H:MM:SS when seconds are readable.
**12:27**
